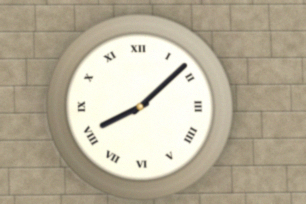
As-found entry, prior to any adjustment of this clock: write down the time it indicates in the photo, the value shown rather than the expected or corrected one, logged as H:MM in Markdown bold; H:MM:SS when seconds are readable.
**8:08**
